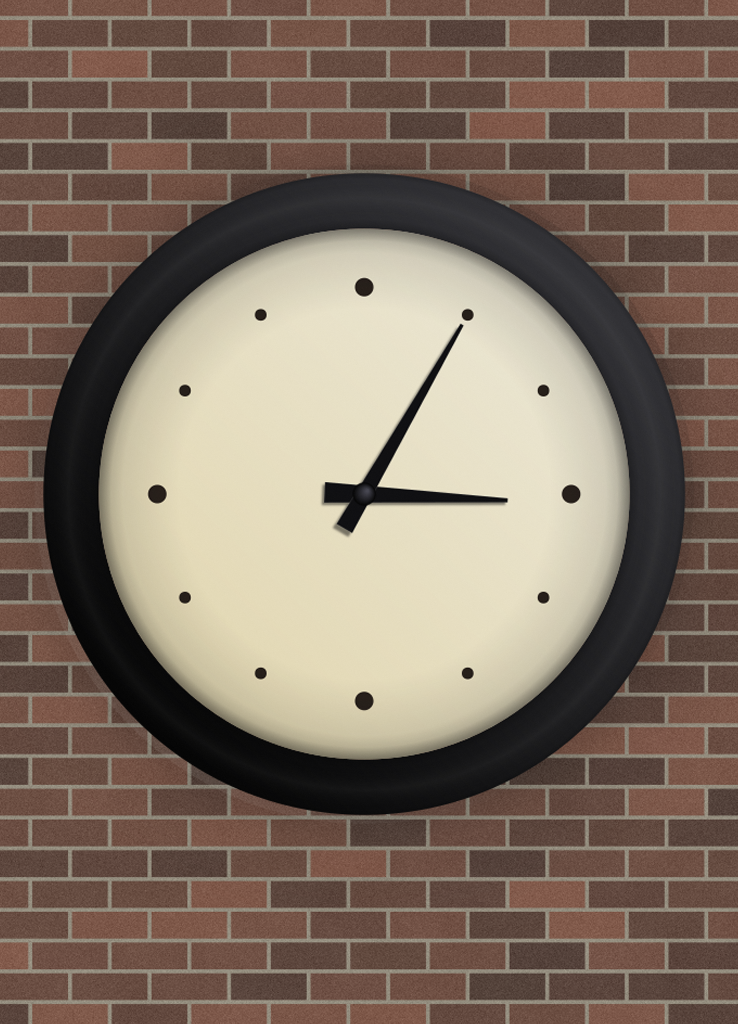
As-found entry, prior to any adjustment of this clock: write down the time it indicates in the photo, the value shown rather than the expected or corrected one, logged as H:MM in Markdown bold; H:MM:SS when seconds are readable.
**3:05**
